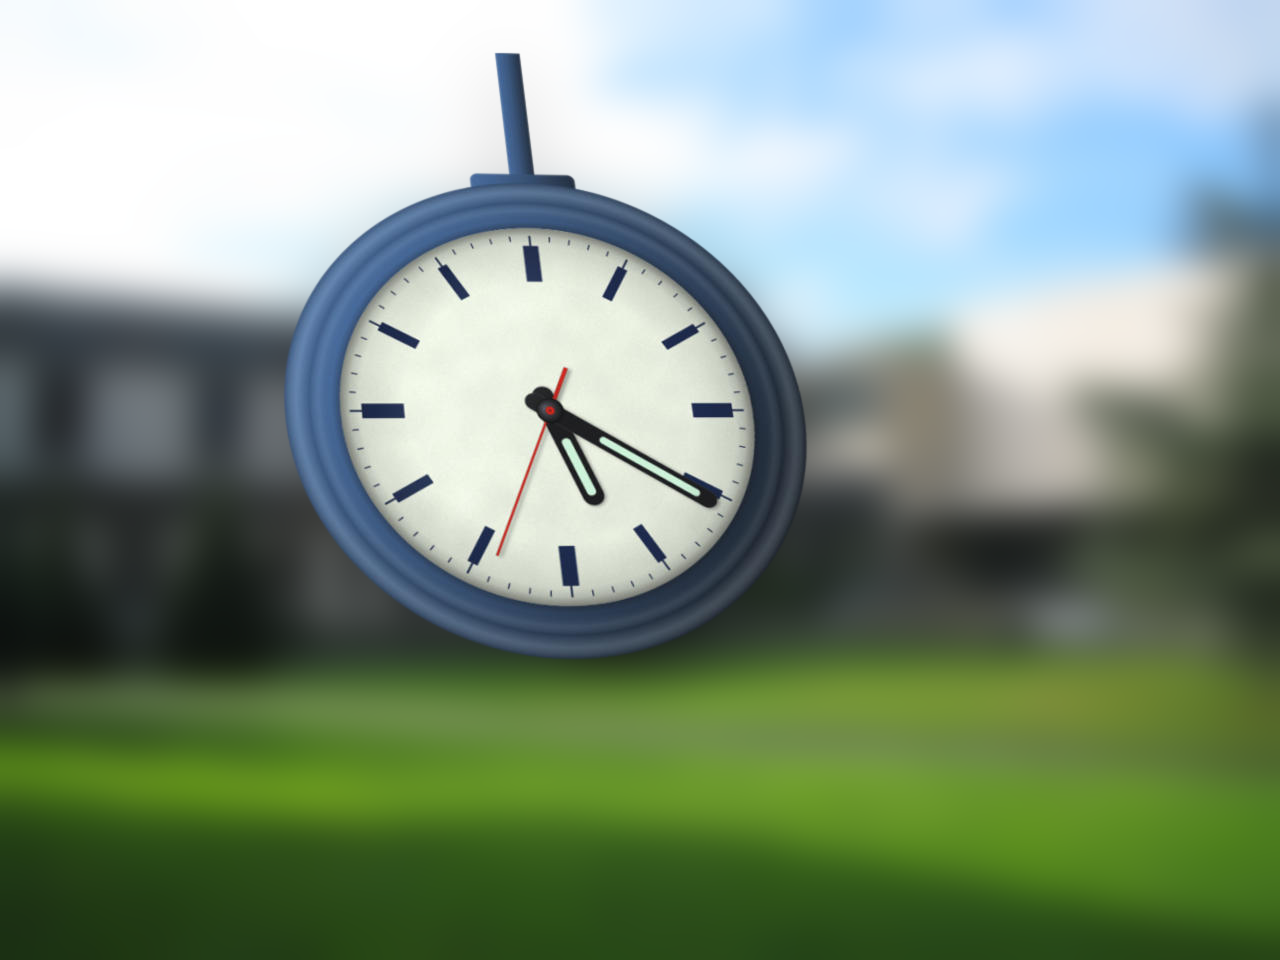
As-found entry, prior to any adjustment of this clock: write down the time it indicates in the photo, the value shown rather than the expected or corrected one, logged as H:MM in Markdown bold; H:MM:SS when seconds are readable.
**5:20:34**
